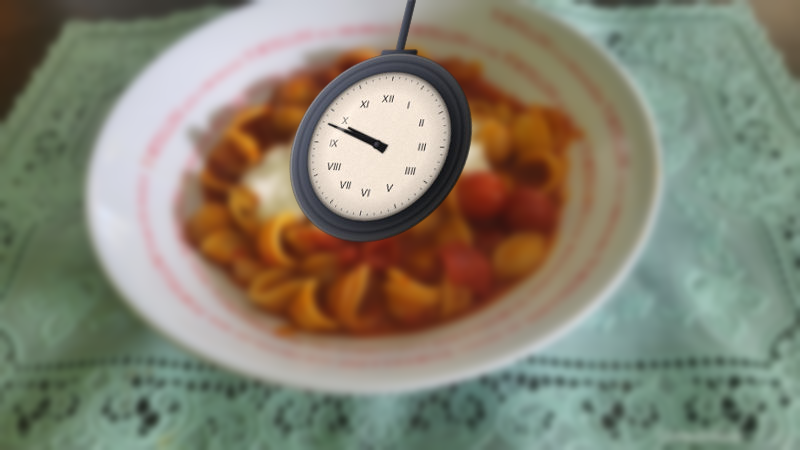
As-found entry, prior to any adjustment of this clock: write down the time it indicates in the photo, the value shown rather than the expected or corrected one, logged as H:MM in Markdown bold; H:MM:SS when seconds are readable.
**9:48**
